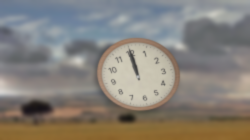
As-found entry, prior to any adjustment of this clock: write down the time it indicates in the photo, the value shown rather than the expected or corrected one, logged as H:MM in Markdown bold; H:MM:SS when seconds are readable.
**12:00**
